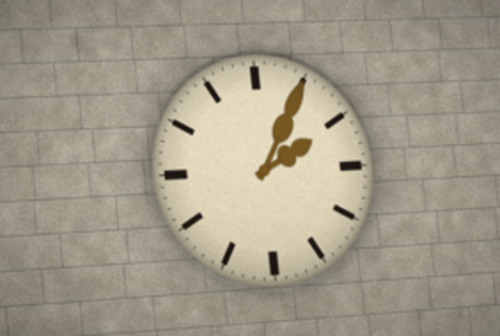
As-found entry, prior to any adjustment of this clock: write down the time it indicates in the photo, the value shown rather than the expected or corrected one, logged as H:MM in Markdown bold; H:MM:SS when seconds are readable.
**2:05**
